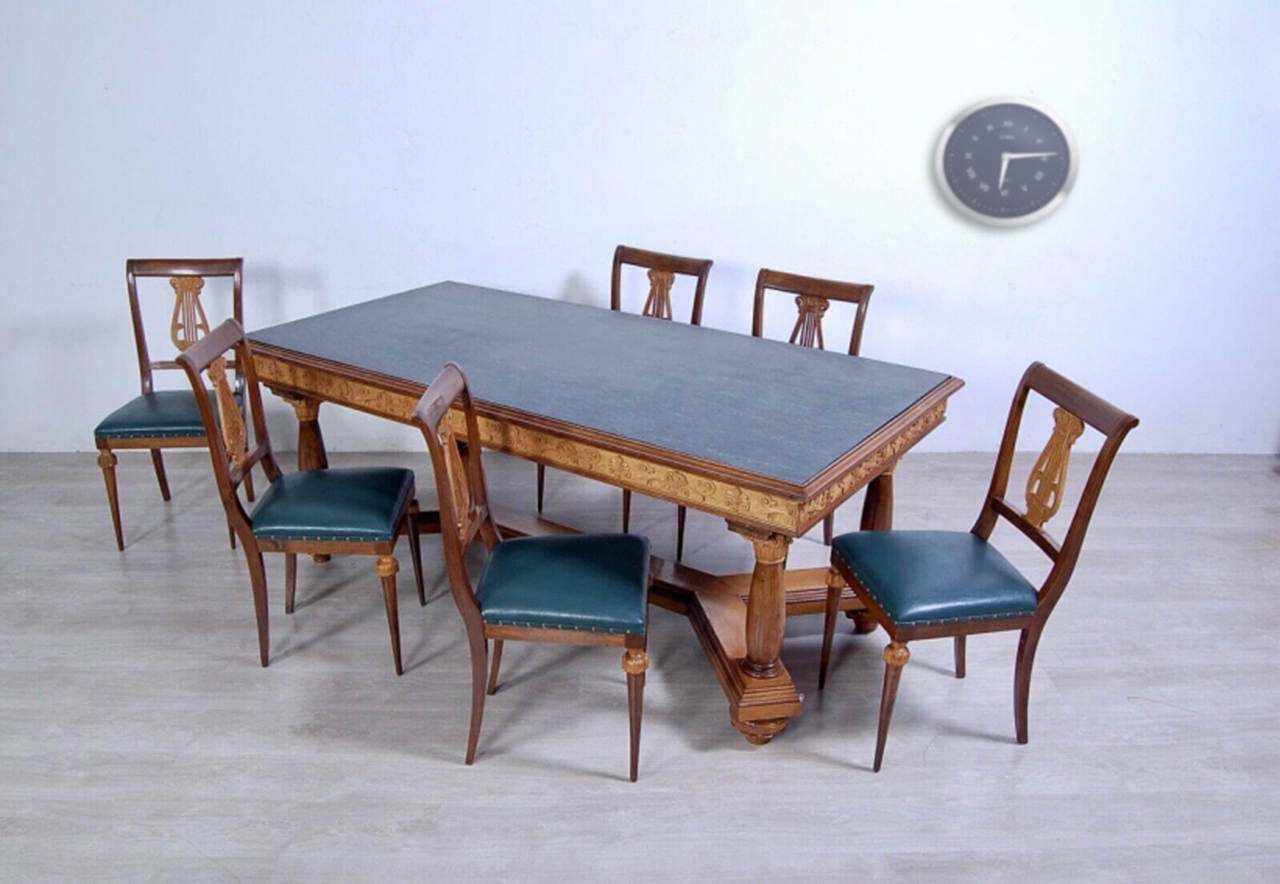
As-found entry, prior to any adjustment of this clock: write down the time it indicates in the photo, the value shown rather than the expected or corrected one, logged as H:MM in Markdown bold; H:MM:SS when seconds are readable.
**6:14**
